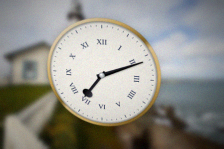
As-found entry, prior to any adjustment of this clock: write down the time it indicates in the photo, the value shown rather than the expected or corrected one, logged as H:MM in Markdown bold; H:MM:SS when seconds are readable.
**7:11**
